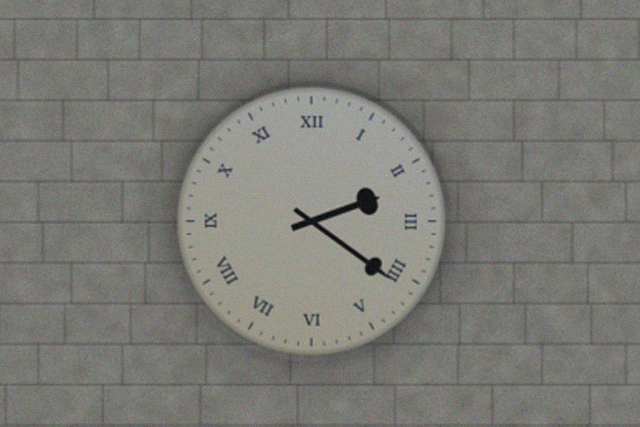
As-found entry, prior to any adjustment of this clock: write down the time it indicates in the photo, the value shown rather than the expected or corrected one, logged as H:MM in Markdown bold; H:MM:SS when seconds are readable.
**2:21**
